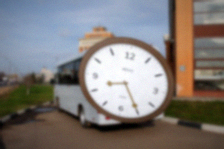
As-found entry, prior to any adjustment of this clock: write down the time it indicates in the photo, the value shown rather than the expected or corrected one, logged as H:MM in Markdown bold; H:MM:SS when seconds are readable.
**8:25**
